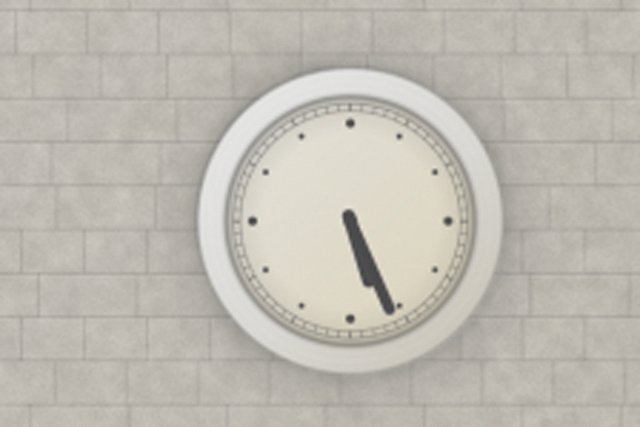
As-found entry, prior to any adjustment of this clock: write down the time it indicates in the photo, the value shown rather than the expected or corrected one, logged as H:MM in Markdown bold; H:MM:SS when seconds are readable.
**5:26**
